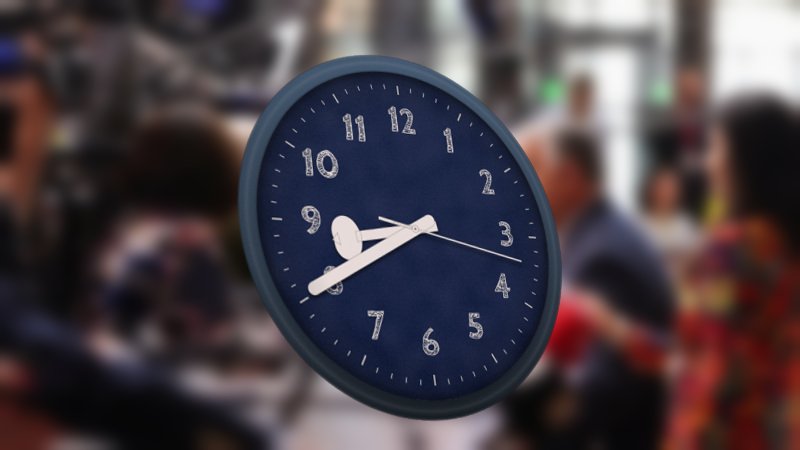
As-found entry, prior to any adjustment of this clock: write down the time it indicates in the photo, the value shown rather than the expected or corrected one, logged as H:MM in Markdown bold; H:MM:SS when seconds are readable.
**8:40:17**
